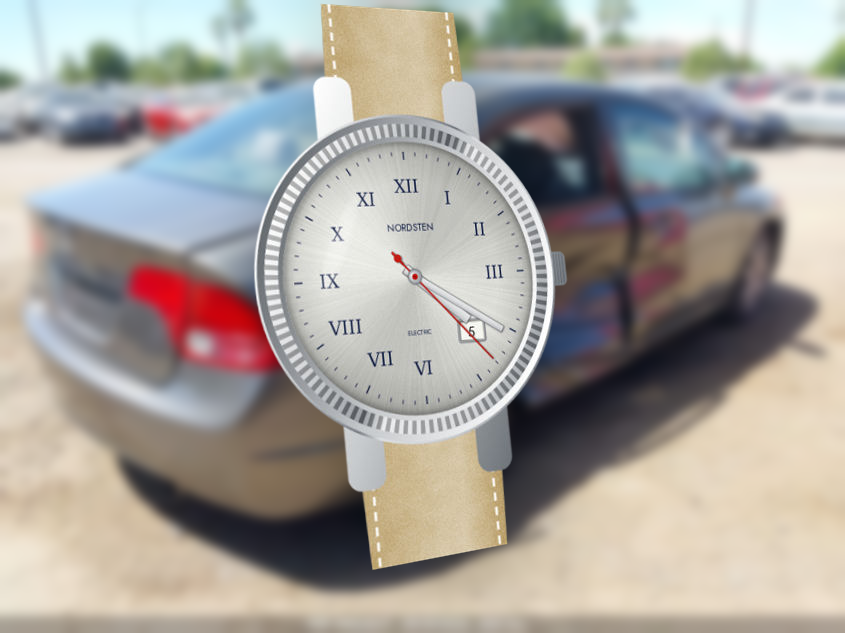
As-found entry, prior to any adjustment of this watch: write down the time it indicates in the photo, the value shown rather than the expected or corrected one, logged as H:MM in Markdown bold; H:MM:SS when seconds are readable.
**4:20:23**
